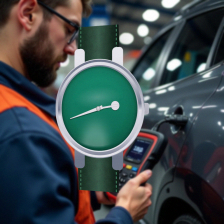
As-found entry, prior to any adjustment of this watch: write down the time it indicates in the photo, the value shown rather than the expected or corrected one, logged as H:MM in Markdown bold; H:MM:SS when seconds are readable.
**2:42**
